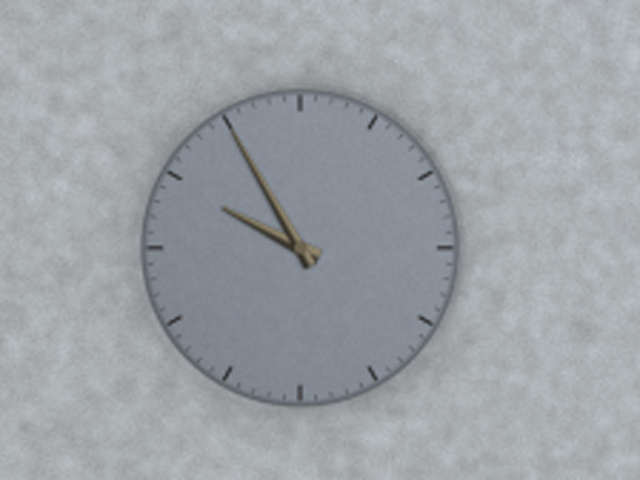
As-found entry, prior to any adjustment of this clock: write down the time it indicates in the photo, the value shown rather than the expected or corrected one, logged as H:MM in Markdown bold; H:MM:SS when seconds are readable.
**9:55**
